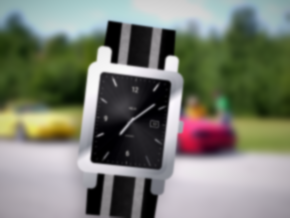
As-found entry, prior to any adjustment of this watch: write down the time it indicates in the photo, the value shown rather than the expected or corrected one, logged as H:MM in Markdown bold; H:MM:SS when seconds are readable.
**7:08**
